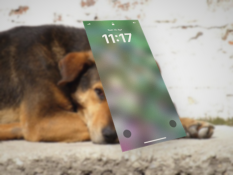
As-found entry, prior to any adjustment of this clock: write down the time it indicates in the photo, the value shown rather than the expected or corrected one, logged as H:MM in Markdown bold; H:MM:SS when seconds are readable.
**11:17**
